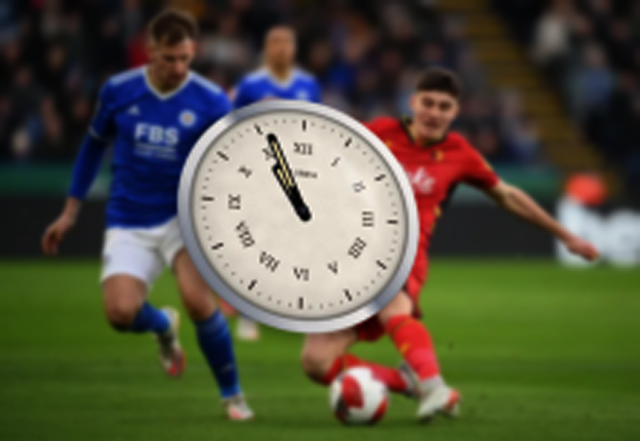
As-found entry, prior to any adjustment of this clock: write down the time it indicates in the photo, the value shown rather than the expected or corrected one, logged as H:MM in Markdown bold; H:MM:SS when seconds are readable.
**10:56**
